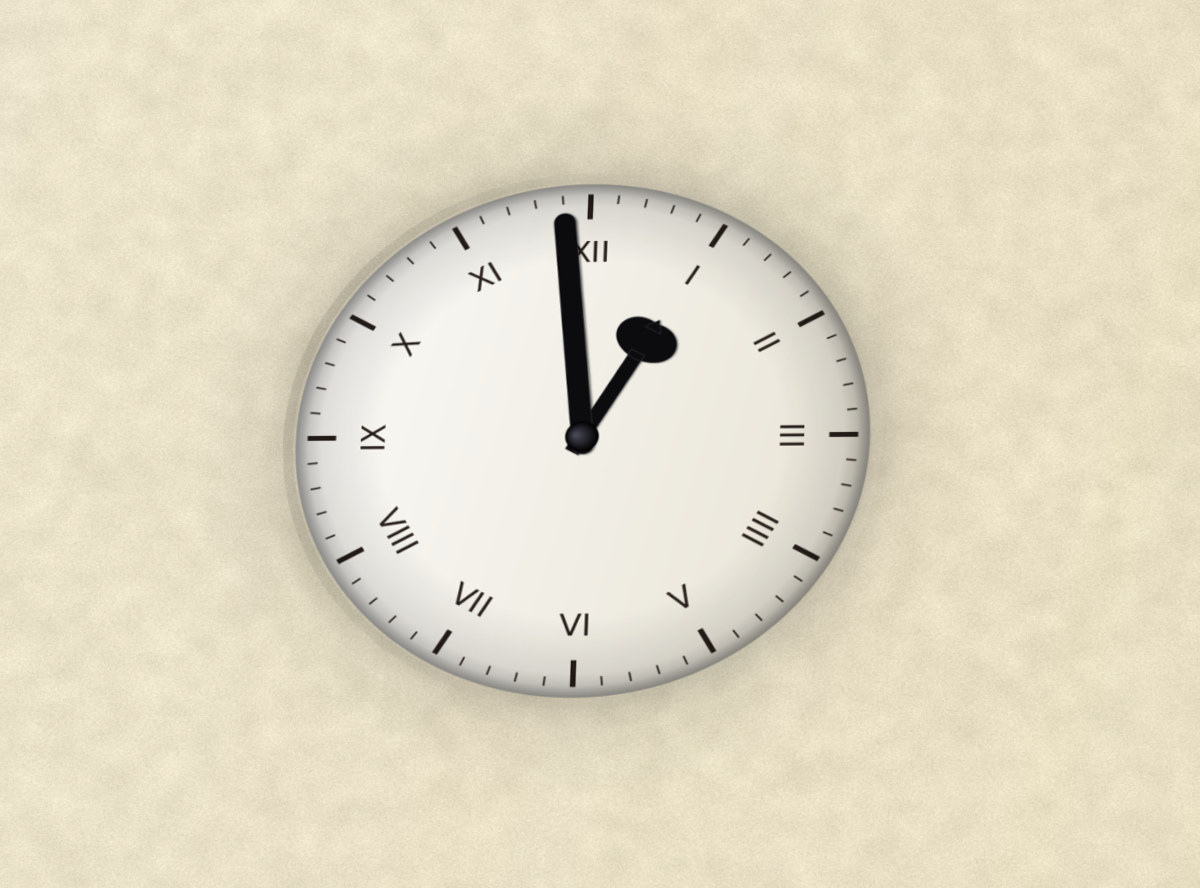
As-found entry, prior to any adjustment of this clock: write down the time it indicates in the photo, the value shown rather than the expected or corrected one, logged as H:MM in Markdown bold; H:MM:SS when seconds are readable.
**12:59**
